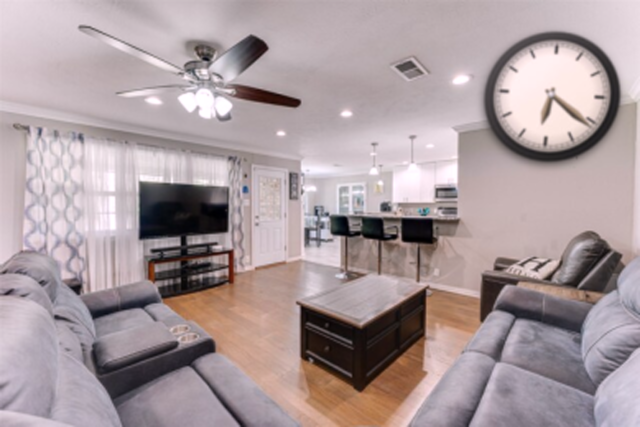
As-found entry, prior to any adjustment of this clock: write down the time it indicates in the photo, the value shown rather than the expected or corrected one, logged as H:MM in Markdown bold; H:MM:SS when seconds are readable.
**6:21**
